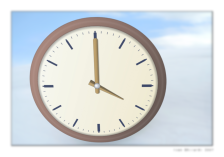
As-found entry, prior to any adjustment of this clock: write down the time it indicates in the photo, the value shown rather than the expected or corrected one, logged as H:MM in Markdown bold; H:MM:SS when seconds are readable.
**4:00**
